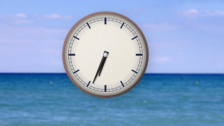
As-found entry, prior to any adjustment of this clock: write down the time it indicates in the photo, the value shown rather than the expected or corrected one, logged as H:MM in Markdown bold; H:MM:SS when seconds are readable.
**6:34**
